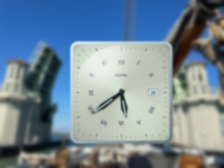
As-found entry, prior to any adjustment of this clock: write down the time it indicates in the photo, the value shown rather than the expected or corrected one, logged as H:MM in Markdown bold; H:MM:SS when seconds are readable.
**5:39**
